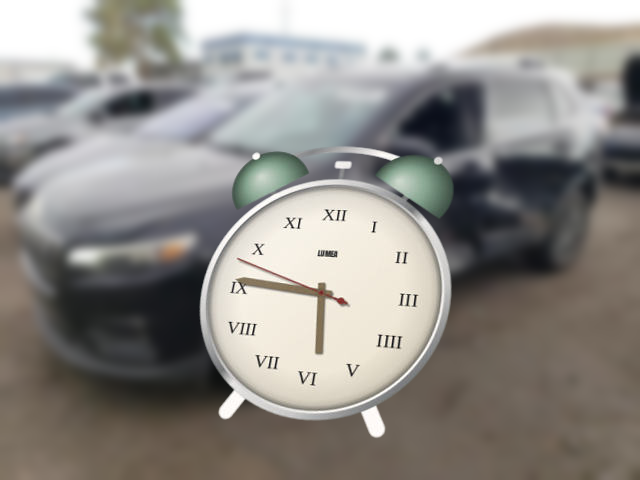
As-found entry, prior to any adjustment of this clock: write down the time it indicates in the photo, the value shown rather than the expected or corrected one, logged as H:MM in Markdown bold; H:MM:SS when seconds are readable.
**5:45:48**
